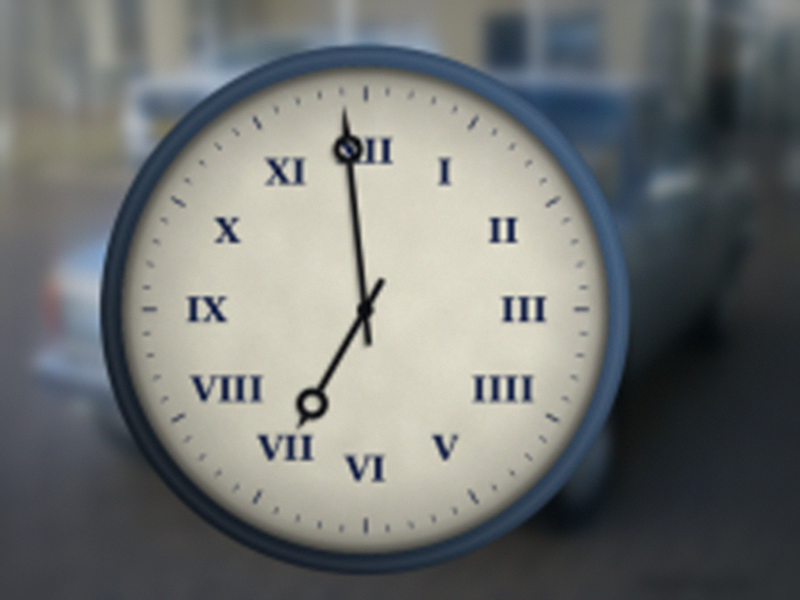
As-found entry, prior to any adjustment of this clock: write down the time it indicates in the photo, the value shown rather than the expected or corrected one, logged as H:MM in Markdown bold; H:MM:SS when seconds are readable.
**6:59**
